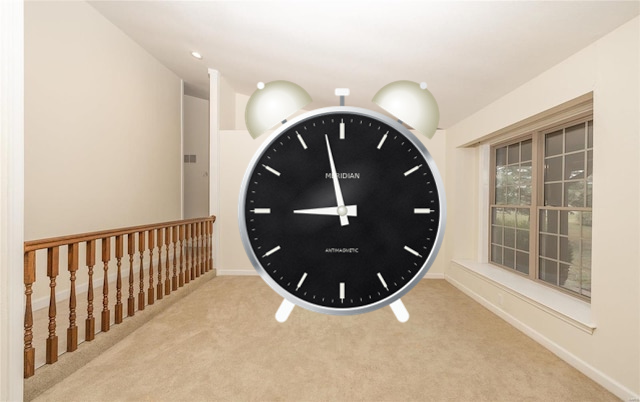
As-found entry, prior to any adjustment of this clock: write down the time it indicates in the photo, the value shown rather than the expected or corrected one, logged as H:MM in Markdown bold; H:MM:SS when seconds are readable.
**8:58**
